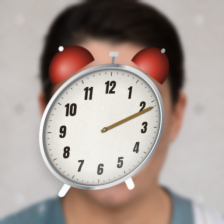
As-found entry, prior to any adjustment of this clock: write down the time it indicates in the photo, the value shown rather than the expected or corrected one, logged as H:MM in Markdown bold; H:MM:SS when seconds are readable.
**2:11**
